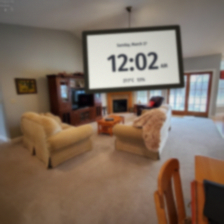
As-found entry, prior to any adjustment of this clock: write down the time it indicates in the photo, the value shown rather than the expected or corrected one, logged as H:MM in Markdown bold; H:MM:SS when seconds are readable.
**12:02**
